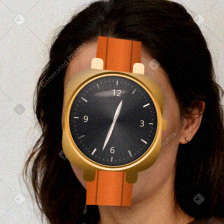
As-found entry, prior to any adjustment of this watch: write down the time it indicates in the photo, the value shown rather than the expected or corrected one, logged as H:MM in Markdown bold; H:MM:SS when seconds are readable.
**12:33**
